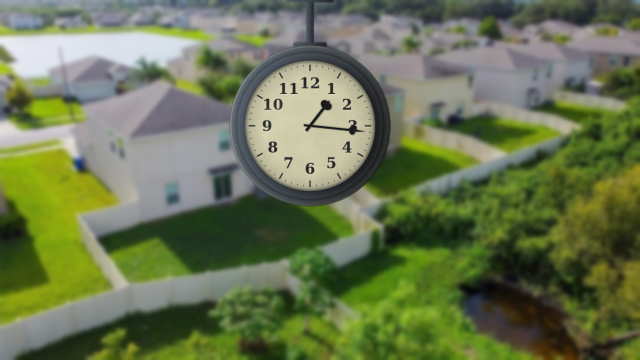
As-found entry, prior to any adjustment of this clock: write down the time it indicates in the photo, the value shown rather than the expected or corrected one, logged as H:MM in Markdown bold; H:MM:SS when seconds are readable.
**1:16**
